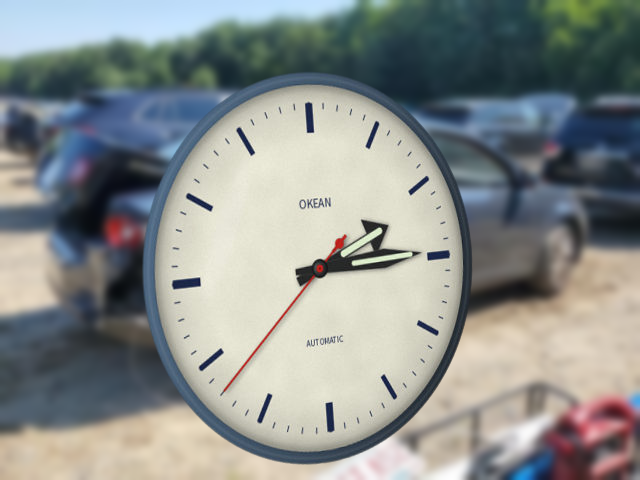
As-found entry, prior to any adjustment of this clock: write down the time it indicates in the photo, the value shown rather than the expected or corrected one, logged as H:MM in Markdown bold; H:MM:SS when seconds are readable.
**2:14:38**
